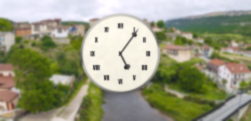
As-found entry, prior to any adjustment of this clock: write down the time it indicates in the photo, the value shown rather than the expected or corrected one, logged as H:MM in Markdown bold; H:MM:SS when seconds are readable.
**5:06**
